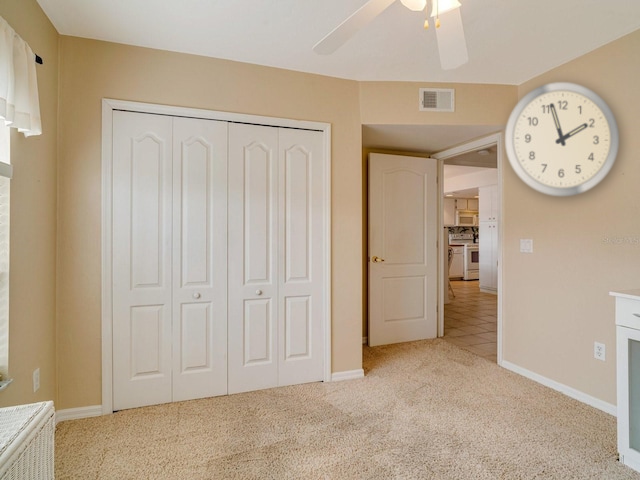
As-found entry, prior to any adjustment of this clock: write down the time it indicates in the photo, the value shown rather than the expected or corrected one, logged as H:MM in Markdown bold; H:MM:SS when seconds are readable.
**1:57**
